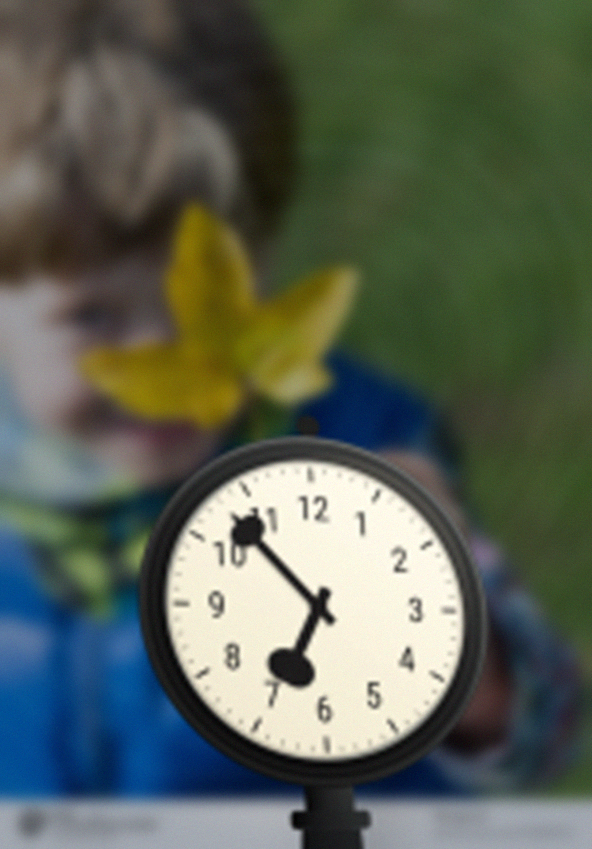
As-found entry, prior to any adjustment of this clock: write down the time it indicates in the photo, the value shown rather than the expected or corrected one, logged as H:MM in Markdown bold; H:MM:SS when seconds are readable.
**6:53**
